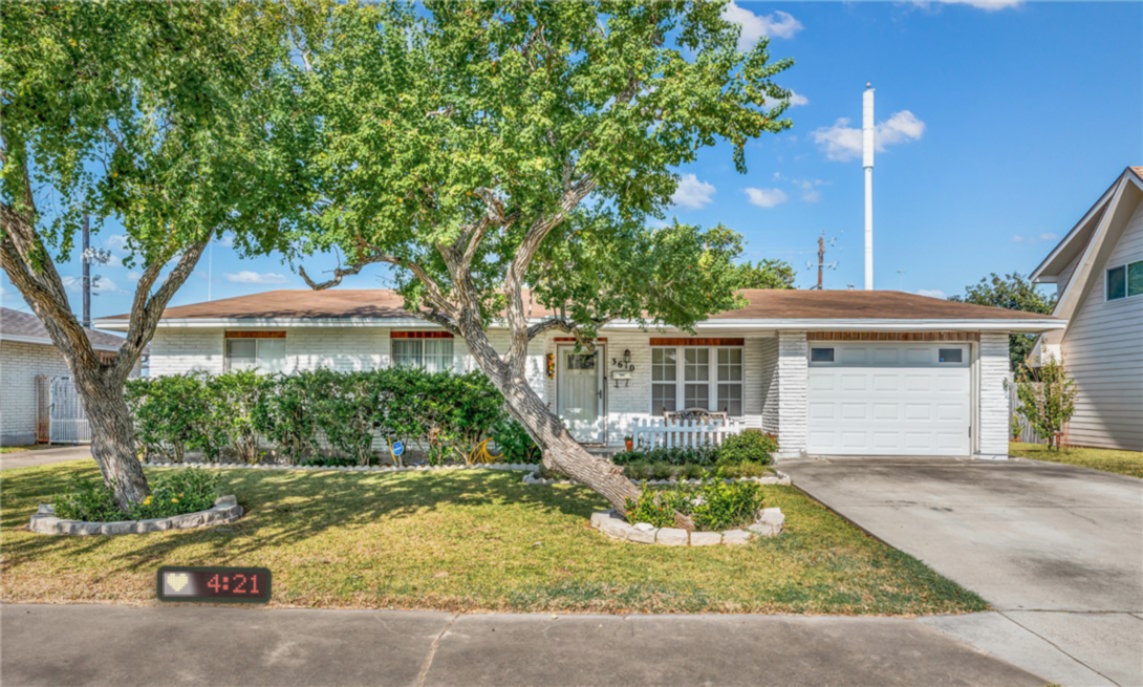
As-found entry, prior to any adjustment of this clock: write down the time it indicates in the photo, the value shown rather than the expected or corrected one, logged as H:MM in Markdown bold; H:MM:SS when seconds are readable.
**4:21**
